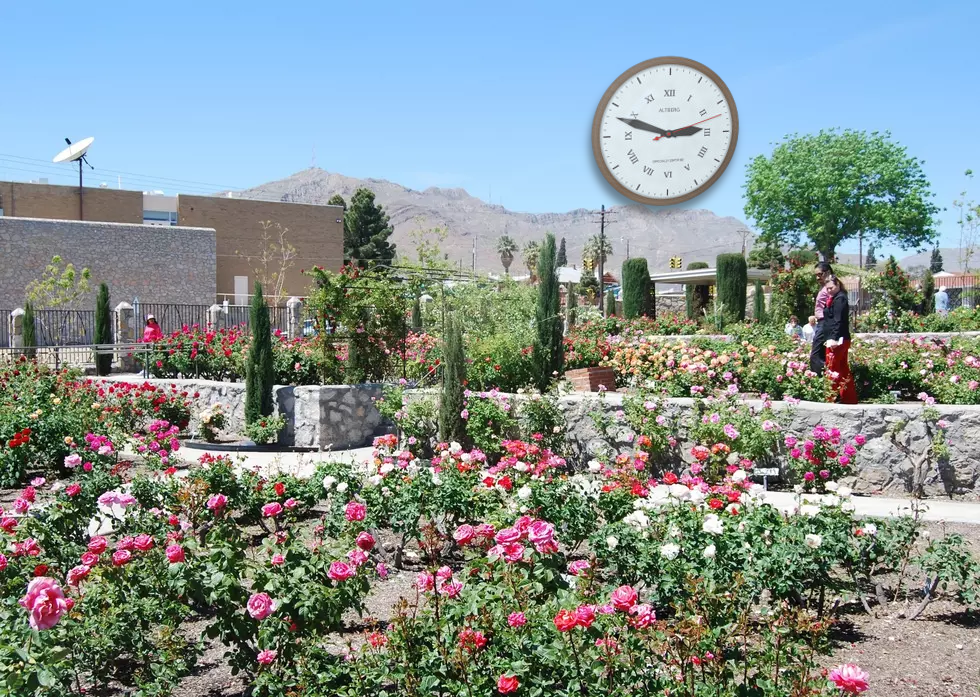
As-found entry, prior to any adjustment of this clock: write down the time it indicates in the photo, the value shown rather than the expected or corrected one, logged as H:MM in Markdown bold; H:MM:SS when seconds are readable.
**2:48:12**
